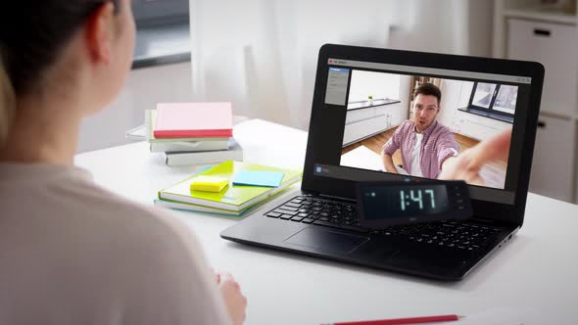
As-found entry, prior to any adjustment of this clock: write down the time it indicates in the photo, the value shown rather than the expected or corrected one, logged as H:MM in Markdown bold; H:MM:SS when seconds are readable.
**1:47**
